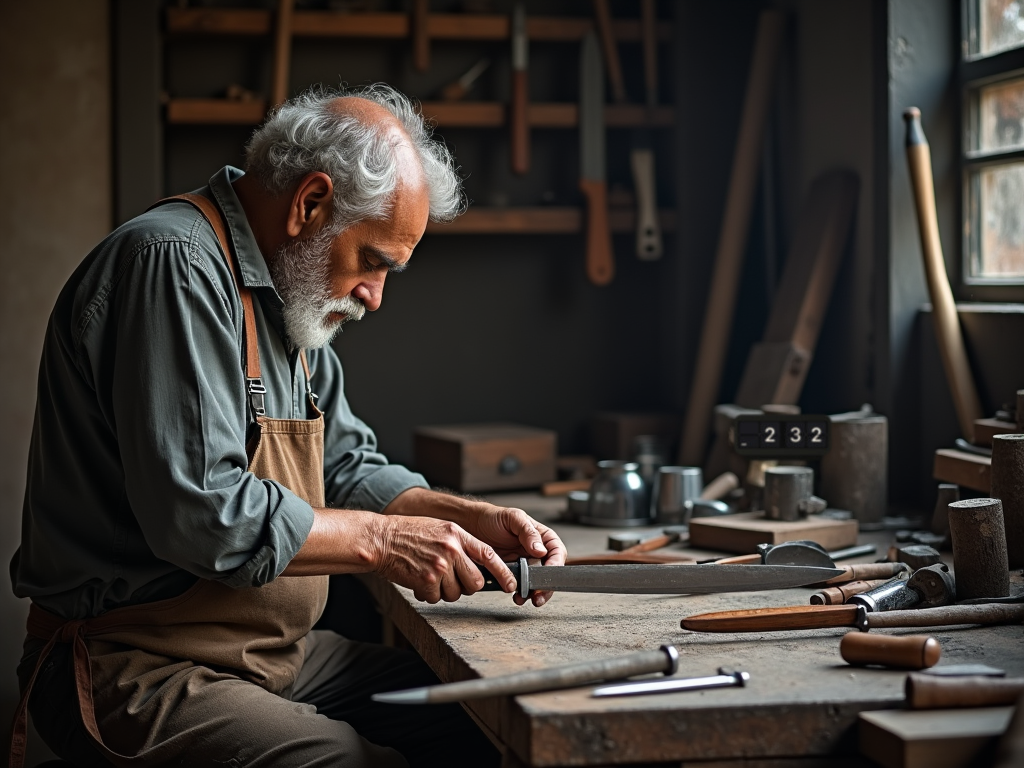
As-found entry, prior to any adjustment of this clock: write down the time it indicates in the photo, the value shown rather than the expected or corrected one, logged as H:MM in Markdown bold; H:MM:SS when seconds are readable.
**2:32**
